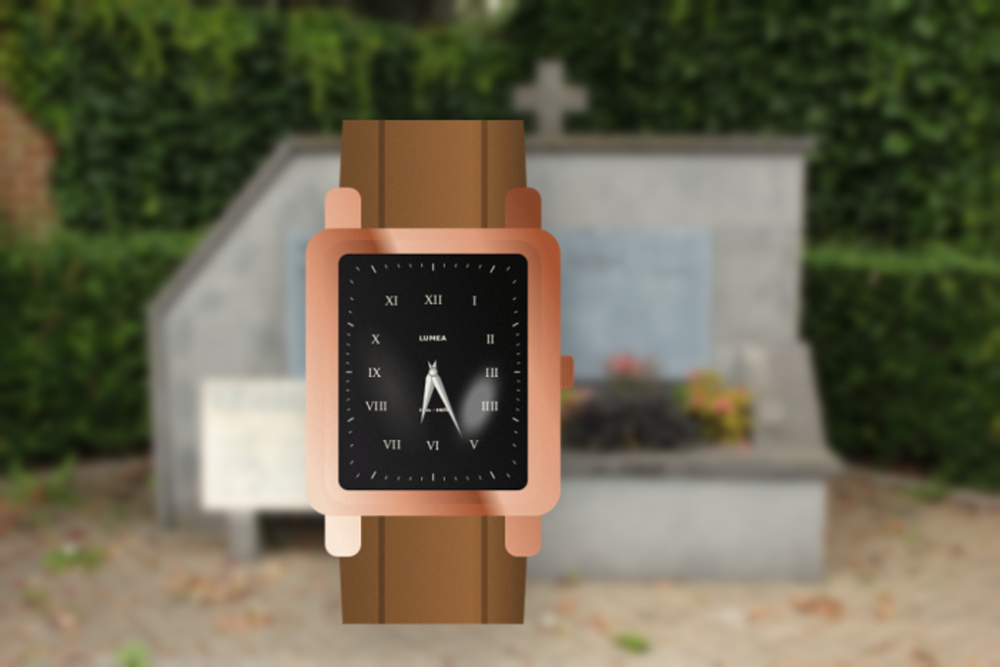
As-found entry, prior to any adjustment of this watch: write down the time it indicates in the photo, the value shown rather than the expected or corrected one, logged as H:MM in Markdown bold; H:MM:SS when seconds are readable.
**6:26**
